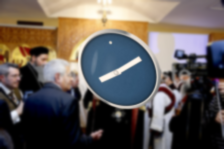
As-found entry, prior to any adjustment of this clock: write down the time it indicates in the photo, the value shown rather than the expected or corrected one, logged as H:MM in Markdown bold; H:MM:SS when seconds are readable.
**8:10**
